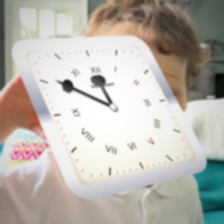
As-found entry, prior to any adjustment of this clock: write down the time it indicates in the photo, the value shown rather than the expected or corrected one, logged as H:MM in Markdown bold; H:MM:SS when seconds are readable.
**11:51**
